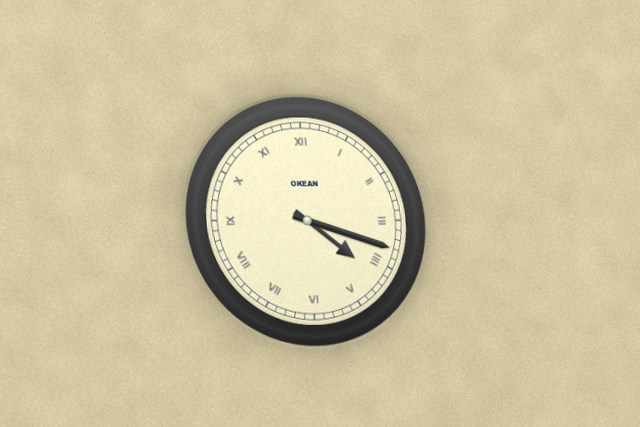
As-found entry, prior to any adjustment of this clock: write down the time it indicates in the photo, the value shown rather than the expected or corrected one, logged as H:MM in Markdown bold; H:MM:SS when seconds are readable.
**4:18**
